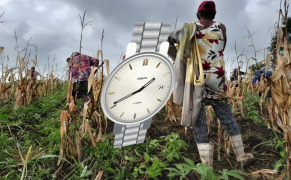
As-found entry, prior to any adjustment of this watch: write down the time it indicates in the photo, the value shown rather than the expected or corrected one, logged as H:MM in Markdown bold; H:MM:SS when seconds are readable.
**1:41**
